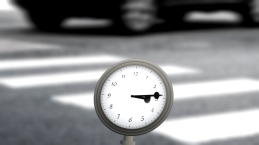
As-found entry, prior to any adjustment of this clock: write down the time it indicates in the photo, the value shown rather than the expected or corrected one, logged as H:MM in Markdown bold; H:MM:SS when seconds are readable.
**3:14**
